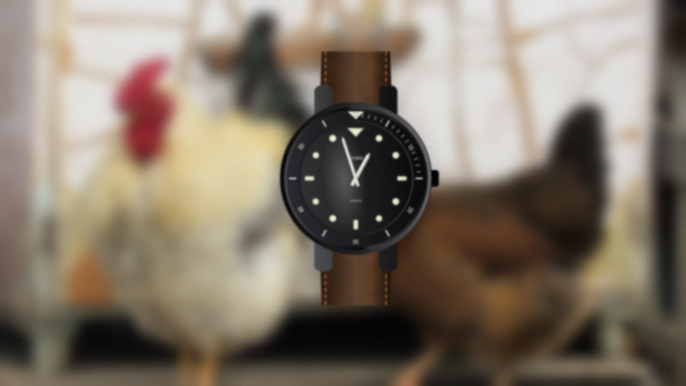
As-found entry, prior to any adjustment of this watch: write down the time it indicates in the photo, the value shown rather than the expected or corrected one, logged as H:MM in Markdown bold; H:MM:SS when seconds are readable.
**12:57**
